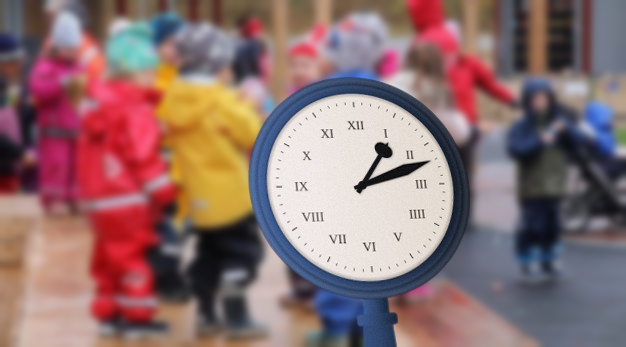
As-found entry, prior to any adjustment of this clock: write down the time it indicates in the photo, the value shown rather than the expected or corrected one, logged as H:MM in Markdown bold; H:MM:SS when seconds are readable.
**1:12**
